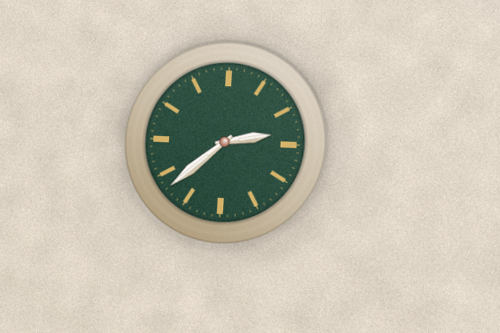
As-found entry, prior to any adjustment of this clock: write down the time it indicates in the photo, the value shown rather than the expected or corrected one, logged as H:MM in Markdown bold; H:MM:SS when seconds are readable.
**2:38**
